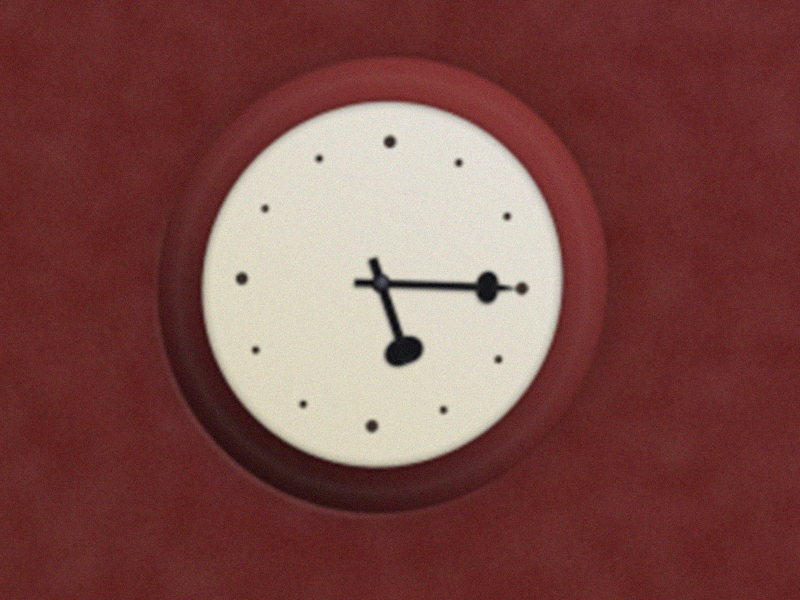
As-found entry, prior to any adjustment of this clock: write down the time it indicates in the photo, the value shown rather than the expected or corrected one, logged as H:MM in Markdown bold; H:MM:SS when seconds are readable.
**5:15**
